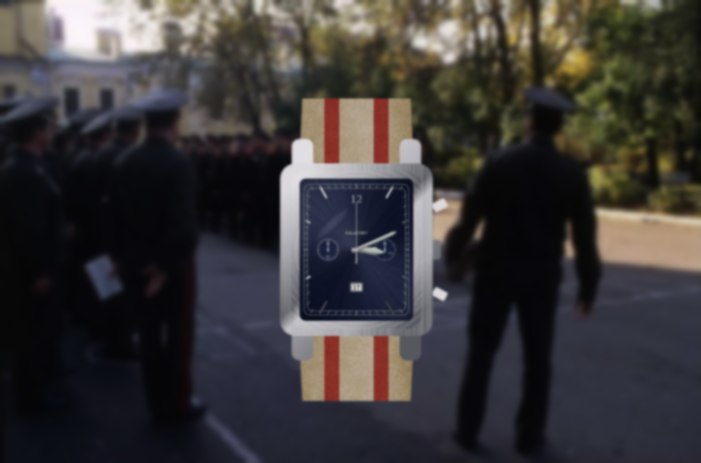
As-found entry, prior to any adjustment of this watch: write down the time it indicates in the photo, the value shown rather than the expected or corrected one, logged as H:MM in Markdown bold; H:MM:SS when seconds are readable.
**3:11**
